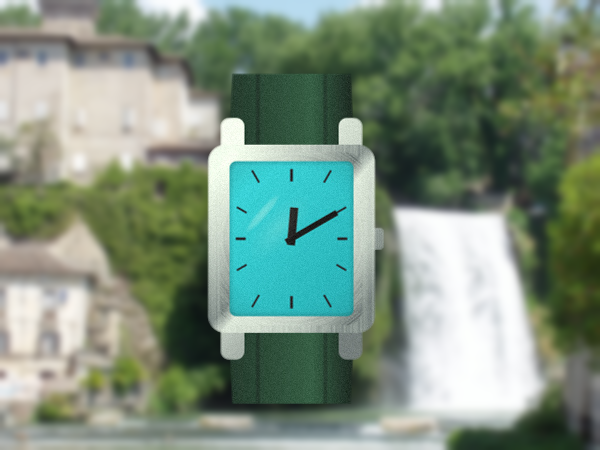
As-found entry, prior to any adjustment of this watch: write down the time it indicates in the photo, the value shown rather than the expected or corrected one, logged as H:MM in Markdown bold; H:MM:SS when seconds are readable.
**12:10**
